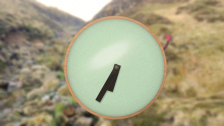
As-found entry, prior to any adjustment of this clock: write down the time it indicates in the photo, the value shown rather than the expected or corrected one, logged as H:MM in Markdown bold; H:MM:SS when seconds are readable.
**6:35**
